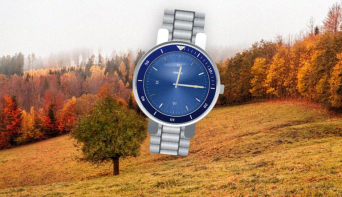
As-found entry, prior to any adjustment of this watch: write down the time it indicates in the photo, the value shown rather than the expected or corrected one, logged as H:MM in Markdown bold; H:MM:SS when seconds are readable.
**12:15**
